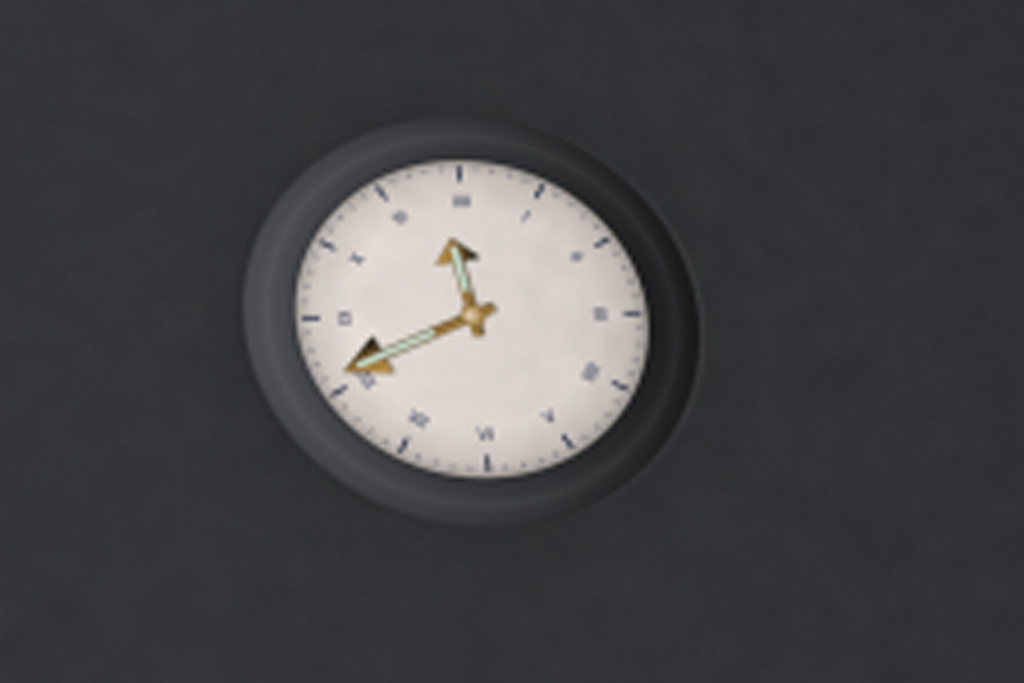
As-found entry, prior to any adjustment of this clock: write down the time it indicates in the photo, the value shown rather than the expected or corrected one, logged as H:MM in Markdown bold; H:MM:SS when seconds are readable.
**11:41**
